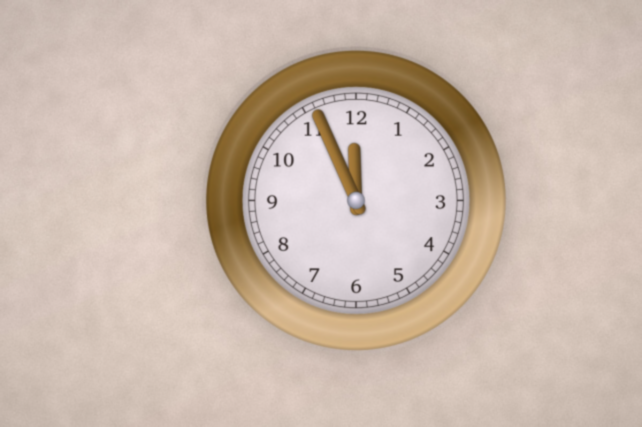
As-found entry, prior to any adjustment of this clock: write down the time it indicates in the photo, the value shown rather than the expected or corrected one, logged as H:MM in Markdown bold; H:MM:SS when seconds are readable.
**11:56**
